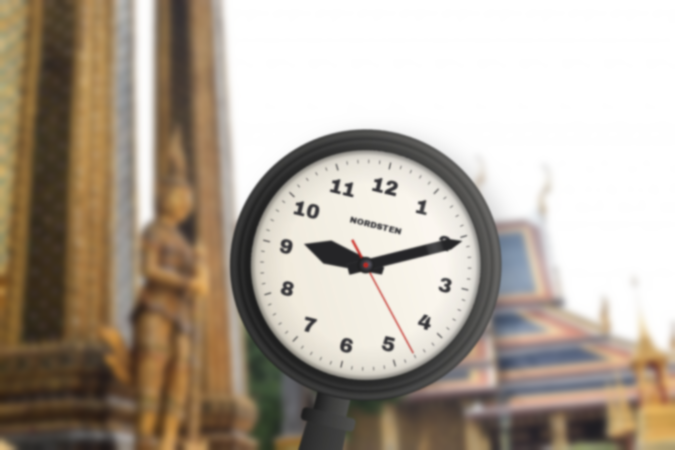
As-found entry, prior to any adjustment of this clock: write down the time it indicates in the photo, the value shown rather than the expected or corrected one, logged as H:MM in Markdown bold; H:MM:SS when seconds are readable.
**9:10:23**
